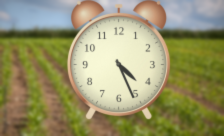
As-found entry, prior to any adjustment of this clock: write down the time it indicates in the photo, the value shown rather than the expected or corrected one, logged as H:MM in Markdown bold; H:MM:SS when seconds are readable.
**4:26**
